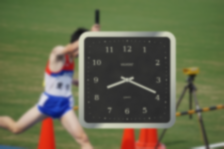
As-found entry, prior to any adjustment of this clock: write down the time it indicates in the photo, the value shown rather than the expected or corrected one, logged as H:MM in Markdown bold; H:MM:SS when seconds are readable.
**8:19**
